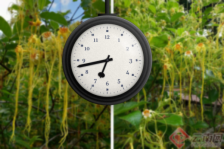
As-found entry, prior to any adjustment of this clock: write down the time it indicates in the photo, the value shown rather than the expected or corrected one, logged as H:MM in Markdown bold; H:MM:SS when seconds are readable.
**6:43**
